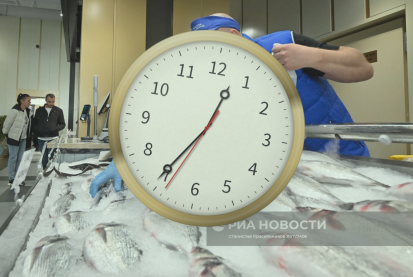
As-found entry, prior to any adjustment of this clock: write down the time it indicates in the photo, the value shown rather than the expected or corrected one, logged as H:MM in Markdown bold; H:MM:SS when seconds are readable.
**12:35:34**
